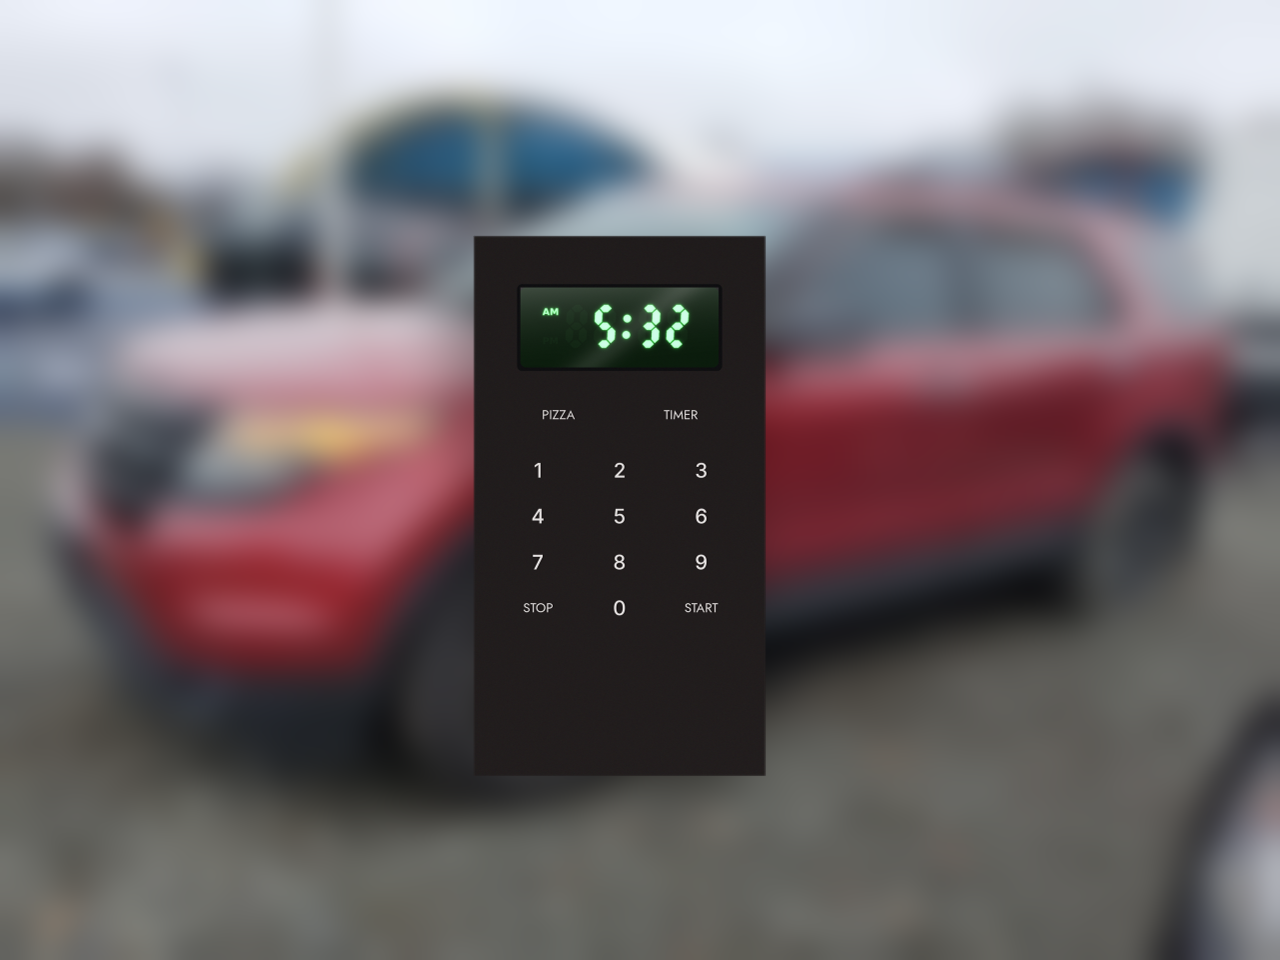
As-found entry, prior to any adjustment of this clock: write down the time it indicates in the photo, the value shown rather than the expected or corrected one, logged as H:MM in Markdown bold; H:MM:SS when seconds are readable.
**5:32**
